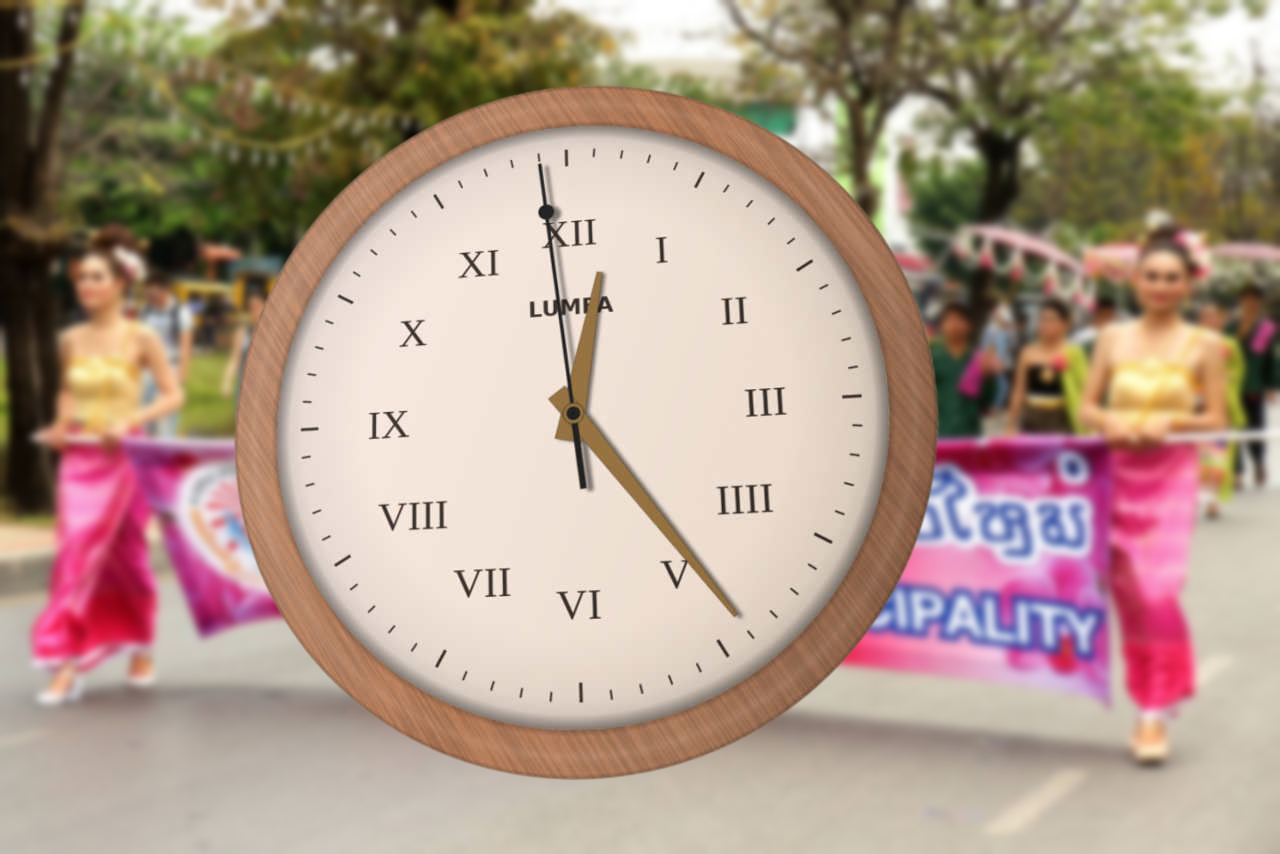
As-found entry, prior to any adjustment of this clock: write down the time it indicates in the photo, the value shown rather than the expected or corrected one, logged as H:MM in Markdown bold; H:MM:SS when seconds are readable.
**12:23:59**
